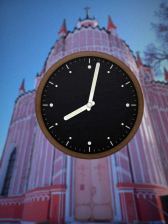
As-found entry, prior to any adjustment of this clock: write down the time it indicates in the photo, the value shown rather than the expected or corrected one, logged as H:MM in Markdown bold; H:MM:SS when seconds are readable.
**8:02**
